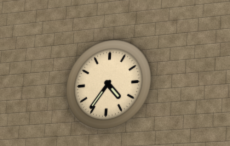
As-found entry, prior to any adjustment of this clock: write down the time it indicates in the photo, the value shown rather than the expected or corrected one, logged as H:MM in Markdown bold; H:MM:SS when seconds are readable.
**4:36**
